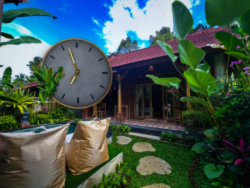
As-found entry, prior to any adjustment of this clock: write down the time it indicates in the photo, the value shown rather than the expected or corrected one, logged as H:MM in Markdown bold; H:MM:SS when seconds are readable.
**6:57**
